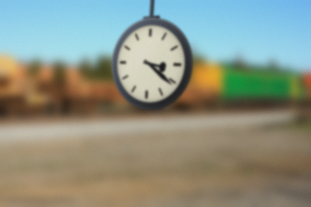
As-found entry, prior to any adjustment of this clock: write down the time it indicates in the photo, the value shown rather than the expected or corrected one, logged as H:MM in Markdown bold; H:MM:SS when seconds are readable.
**3:21**
